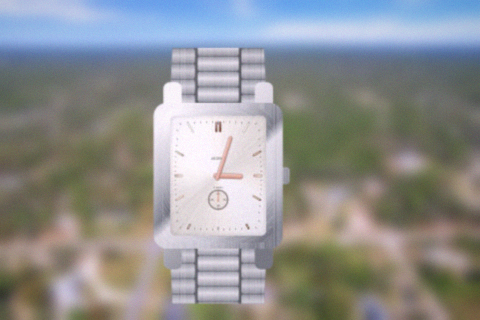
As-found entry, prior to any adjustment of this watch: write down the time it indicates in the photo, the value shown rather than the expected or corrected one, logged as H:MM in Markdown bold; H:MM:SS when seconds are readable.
**3:03**
